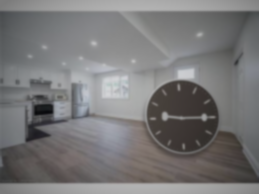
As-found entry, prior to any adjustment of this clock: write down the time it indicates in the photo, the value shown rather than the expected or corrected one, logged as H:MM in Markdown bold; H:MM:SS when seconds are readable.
**9:15**
